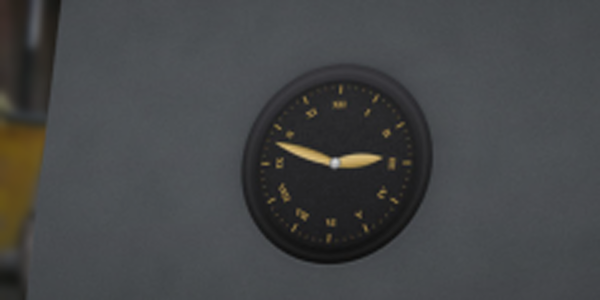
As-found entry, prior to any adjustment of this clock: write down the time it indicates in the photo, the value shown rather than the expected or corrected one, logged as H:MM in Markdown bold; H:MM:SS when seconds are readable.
**2:48**
